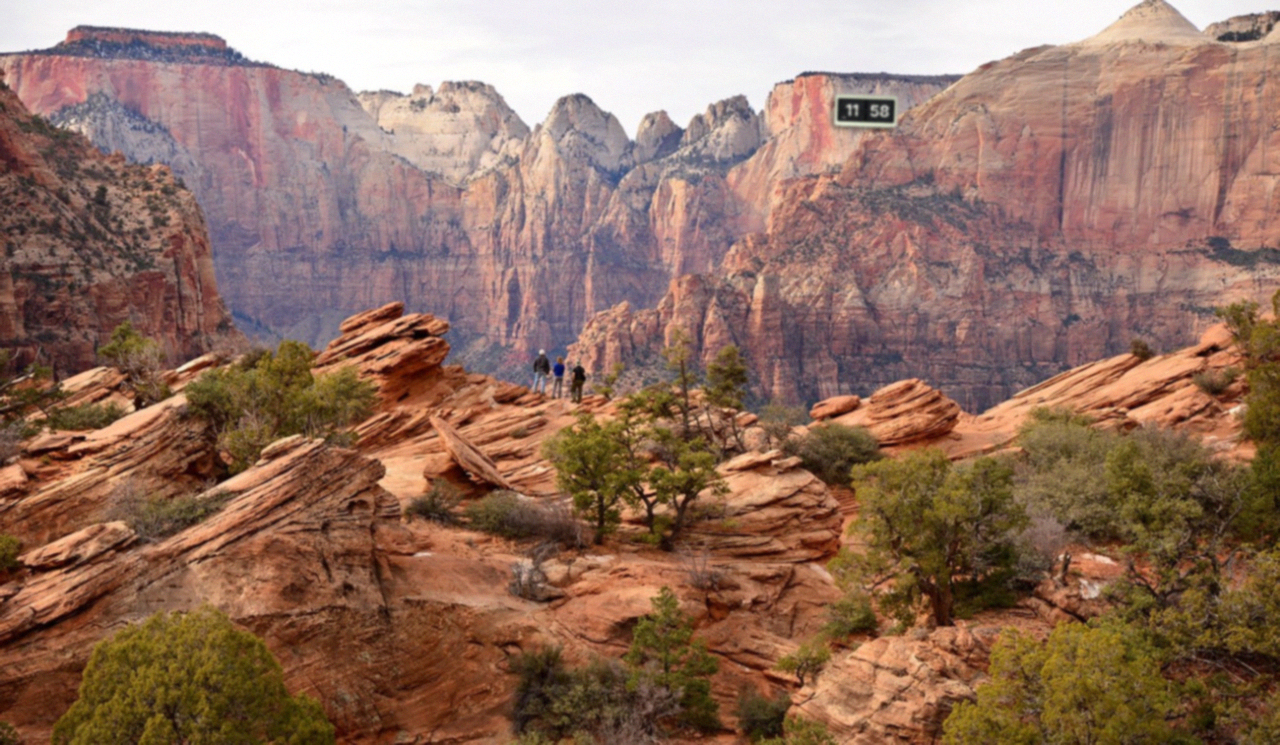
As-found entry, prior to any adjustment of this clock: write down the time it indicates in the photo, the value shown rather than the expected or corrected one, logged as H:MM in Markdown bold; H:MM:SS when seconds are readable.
**11:58**
